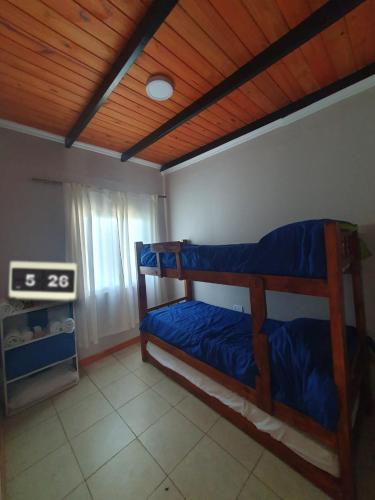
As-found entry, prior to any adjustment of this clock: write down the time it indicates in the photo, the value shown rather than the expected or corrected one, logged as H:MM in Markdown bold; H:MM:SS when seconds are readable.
**5:26**
